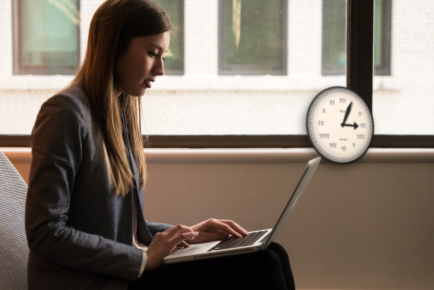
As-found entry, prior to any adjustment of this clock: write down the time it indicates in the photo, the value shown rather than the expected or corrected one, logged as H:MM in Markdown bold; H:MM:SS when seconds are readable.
**3:04**
